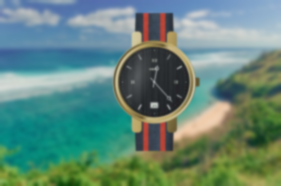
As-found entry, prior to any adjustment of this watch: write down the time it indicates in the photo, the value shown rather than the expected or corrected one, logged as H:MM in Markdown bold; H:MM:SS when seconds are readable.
**12:23**
